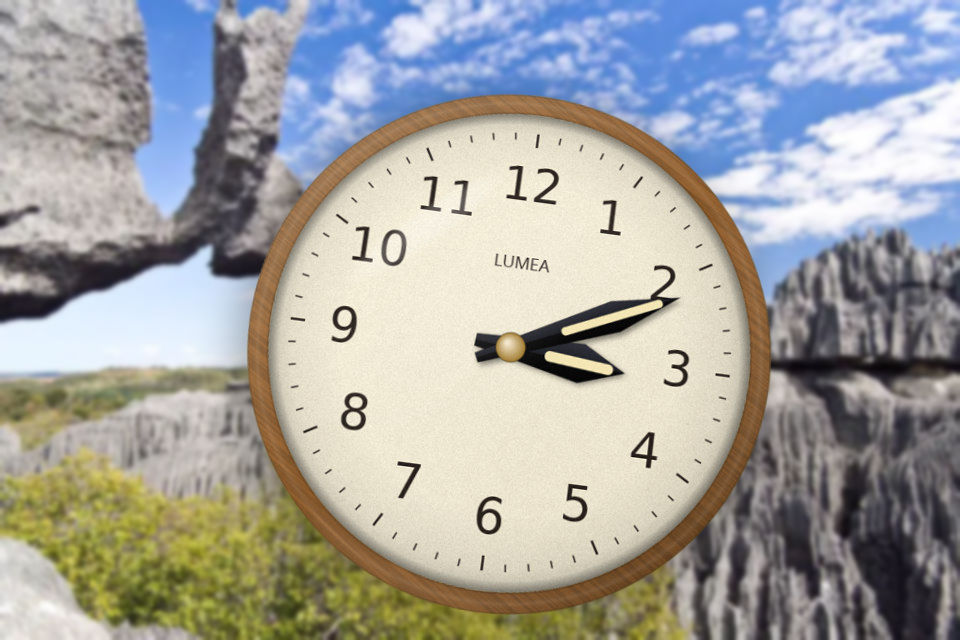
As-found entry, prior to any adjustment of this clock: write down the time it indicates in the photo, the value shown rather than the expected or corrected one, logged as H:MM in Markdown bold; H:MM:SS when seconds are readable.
**3:11**
